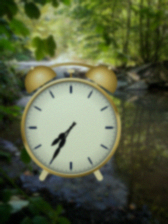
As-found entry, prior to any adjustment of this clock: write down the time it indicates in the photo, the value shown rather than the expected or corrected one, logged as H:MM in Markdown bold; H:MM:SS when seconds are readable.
**7:35**
